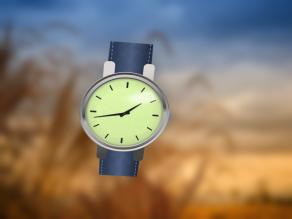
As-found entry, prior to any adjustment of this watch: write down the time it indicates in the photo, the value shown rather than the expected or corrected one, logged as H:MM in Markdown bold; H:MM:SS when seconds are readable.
**1:43**
